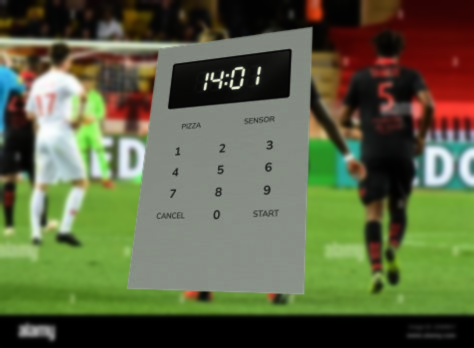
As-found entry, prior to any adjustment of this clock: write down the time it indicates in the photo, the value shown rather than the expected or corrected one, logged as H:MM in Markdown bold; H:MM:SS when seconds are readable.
**14:01**
